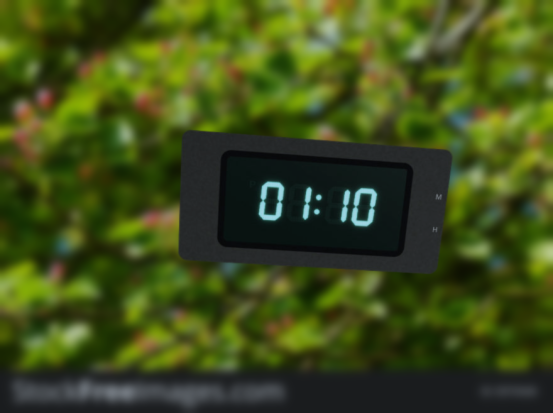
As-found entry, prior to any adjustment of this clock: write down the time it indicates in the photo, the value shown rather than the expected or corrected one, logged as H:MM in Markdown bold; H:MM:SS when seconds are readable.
**1:10**
